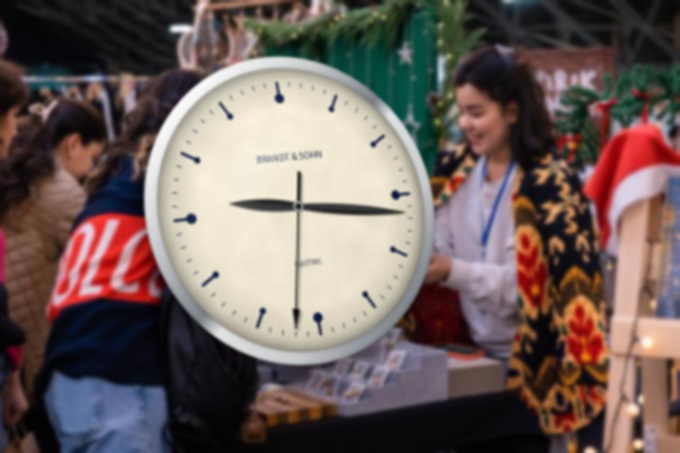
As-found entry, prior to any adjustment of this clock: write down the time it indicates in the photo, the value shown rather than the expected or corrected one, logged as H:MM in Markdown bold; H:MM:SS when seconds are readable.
**9:16:32**
